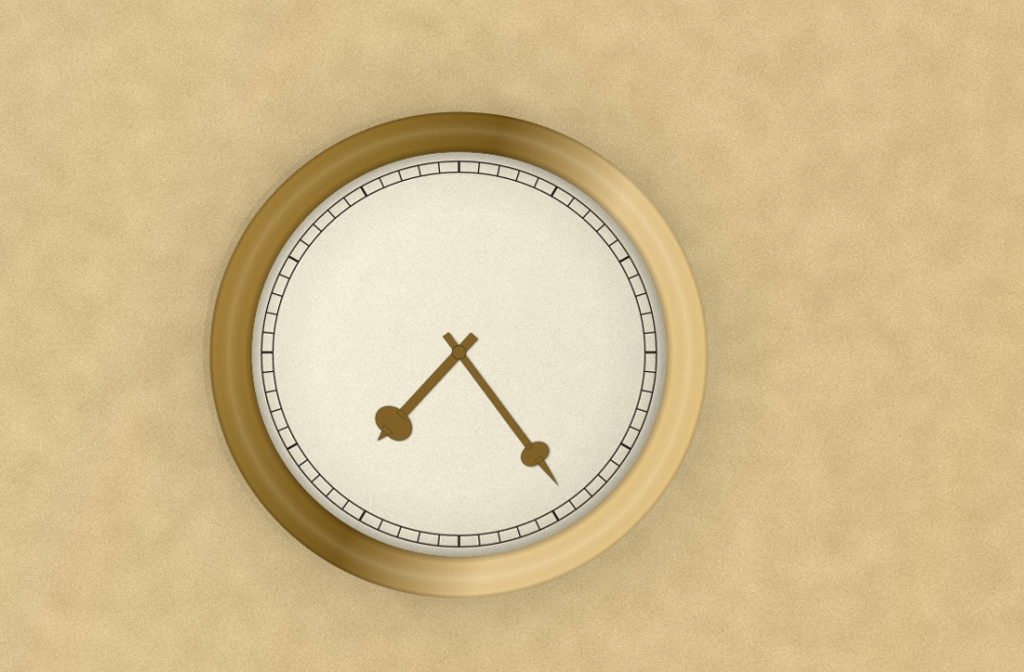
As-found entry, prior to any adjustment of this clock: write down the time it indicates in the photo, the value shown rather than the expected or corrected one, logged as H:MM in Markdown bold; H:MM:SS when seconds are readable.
**7:24**
